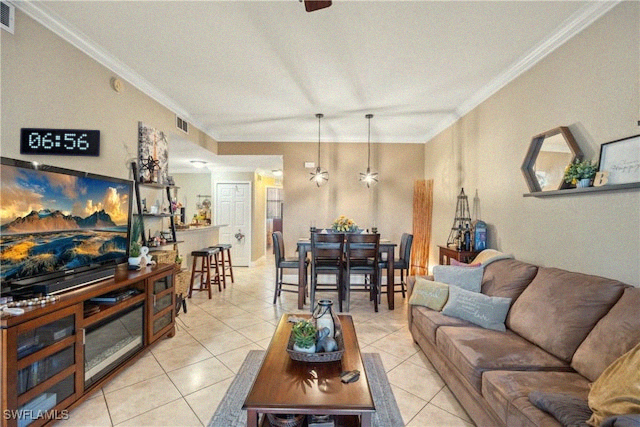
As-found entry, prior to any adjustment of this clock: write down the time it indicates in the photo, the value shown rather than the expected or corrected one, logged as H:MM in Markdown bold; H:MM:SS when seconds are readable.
**6:56**
